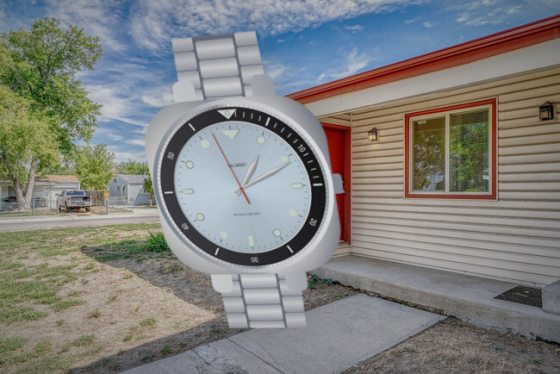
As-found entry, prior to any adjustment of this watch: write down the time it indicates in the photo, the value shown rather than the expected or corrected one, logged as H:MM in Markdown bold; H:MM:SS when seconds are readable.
**1:10:57**
